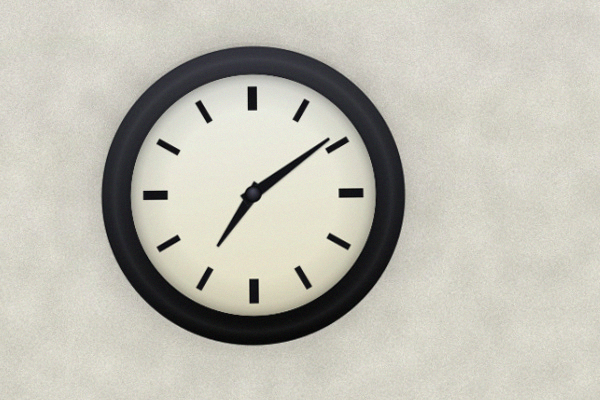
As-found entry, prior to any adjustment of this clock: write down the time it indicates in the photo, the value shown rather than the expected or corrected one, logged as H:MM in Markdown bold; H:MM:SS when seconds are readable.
**7:09**
